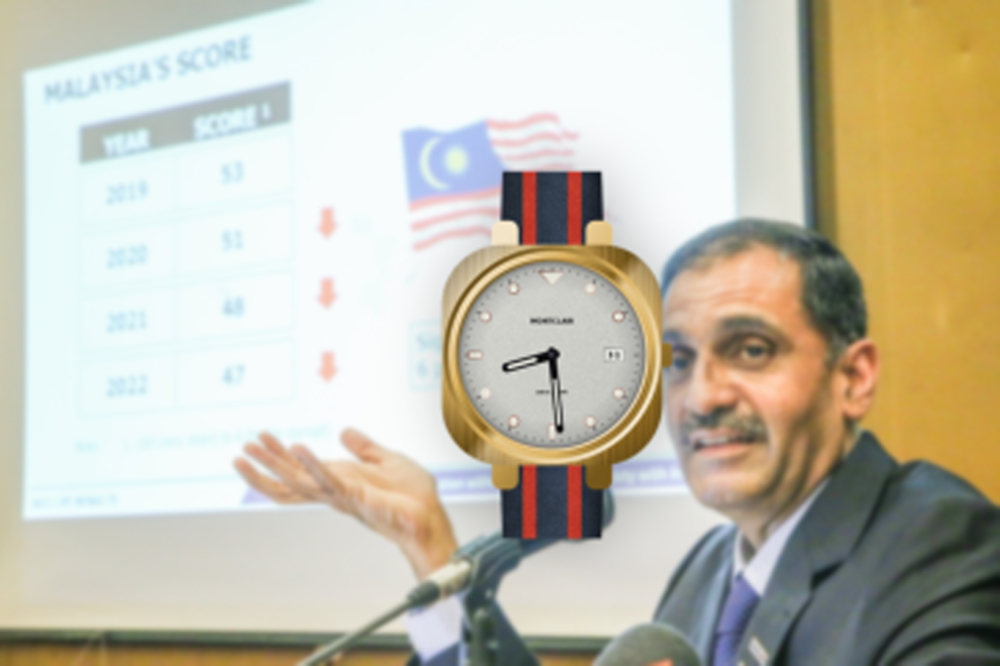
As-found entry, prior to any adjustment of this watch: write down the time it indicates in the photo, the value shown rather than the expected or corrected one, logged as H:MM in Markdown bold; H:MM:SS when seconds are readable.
**8:29**
